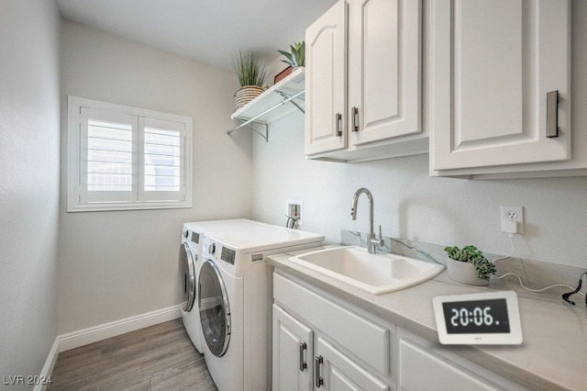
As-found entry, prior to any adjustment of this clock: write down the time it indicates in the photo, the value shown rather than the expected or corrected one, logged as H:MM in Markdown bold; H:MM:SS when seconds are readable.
**20:06**
